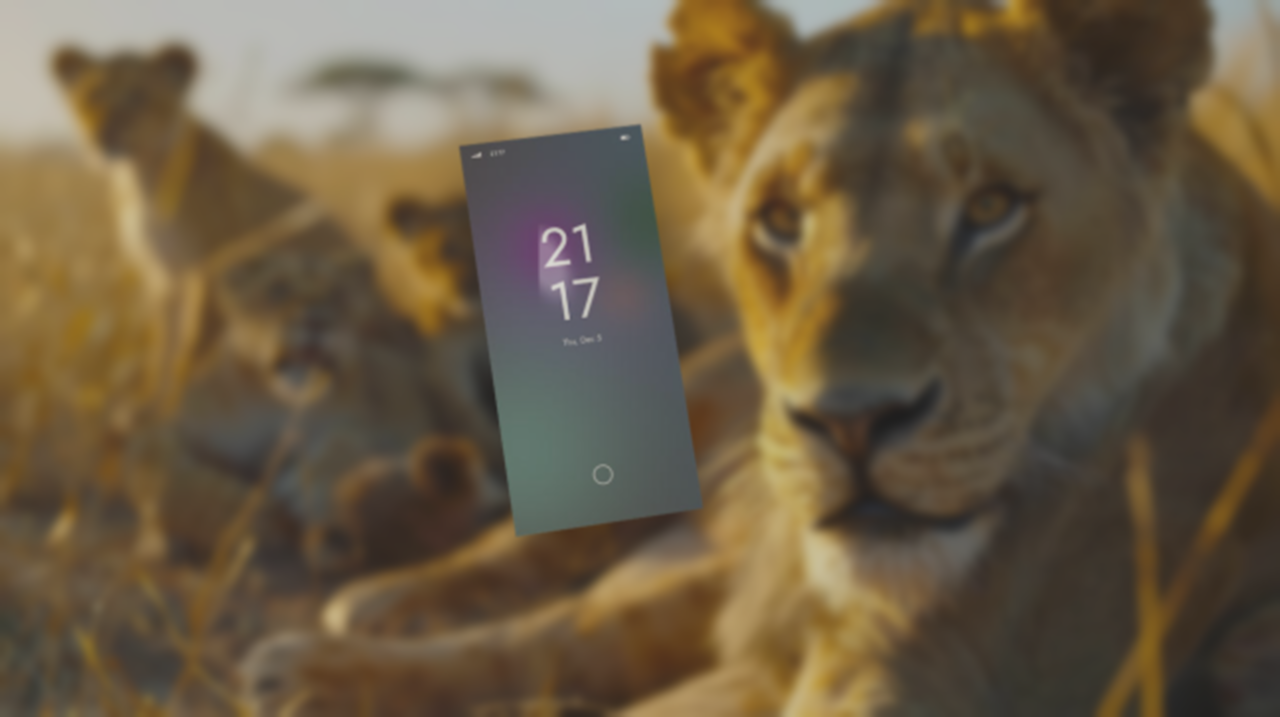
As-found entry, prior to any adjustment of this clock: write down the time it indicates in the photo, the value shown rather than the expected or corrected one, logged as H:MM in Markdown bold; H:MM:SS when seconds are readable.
**21:17**
